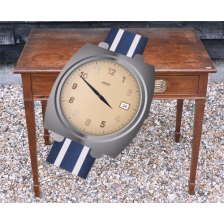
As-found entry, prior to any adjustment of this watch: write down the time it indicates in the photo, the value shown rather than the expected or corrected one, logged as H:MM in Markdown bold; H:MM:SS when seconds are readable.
**3:49**
